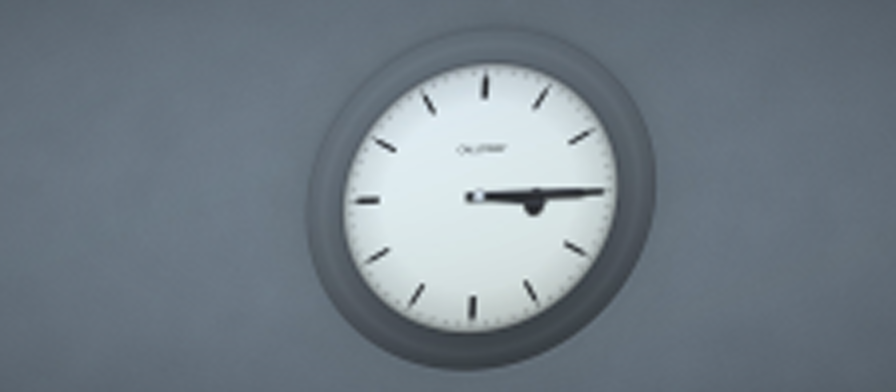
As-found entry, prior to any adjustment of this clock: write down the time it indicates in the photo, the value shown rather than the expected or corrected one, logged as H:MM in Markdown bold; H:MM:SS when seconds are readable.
**3:15**
